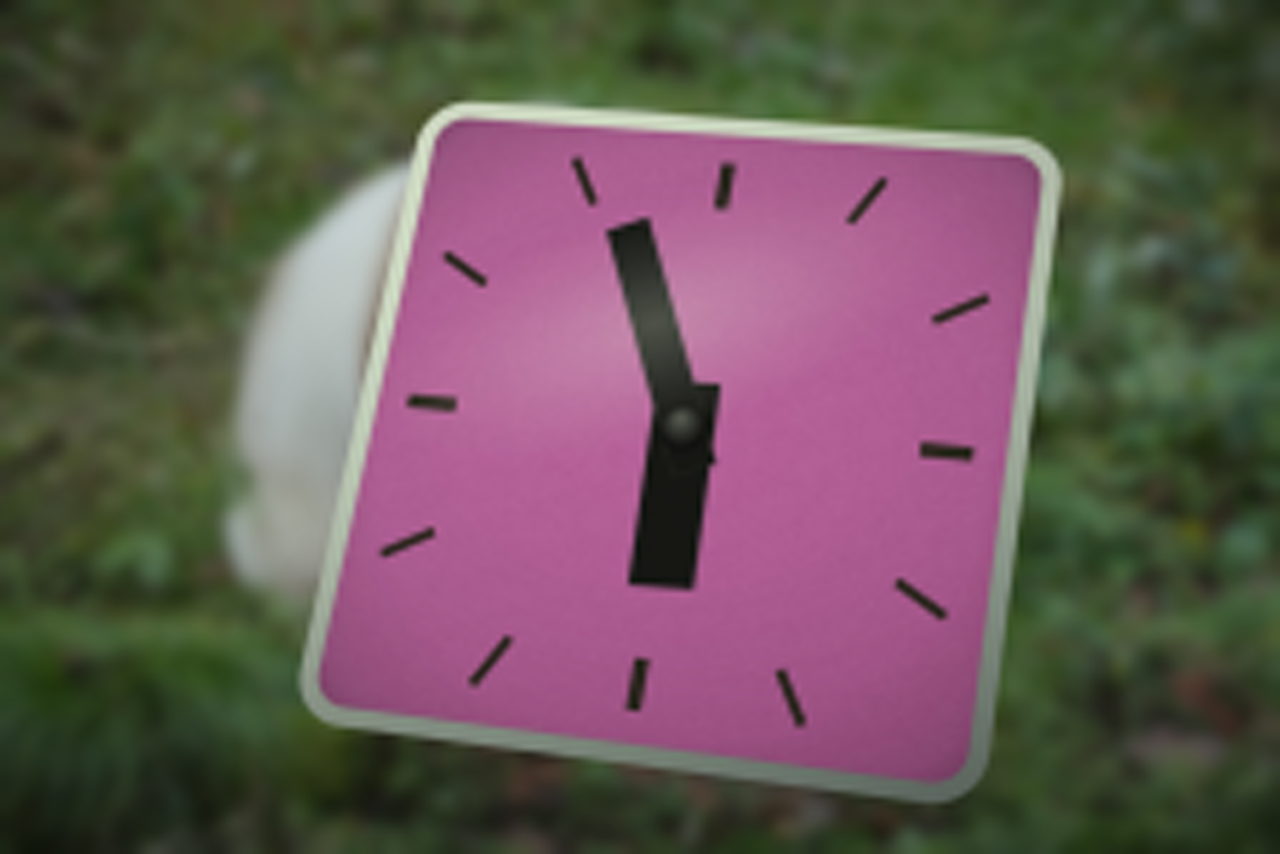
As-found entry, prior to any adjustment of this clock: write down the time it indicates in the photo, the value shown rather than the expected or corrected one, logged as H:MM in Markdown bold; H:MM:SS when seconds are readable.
**5:56**
